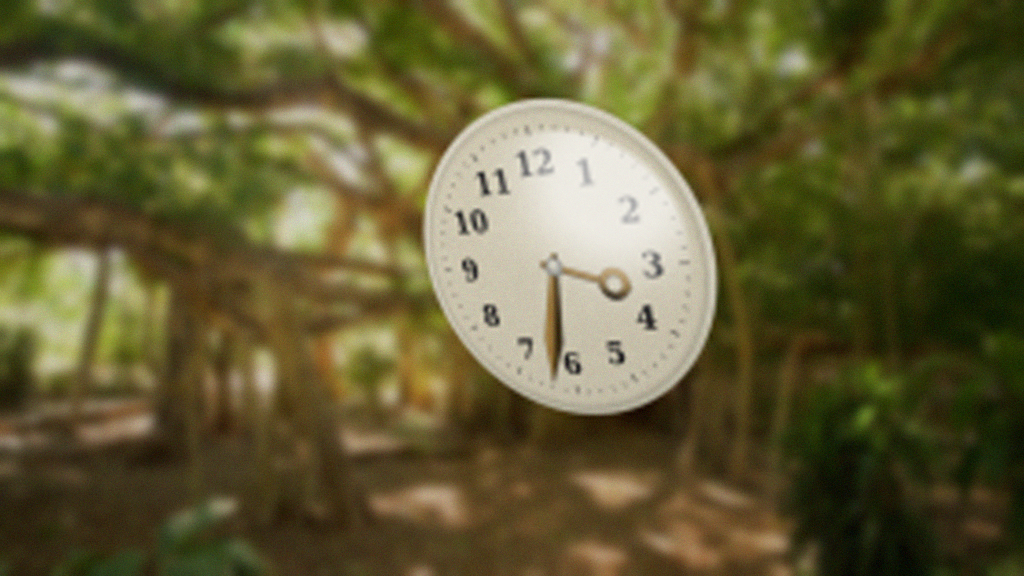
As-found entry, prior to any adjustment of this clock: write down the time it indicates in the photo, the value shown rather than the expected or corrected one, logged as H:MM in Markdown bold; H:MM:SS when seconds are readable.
**3:32**
